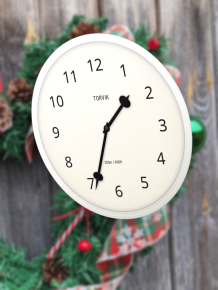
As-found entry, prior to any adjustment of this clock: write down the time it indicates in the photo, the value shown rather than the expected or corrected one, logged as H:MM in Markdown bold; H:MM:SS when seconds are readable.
**1:34**
